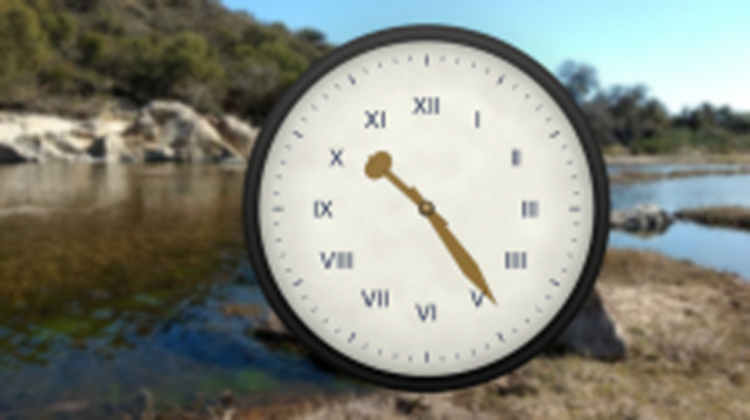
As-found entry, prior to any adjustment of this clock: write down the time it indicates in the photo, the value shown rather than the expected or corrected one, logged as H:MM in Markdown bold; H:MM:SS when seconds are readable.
**10:24**
